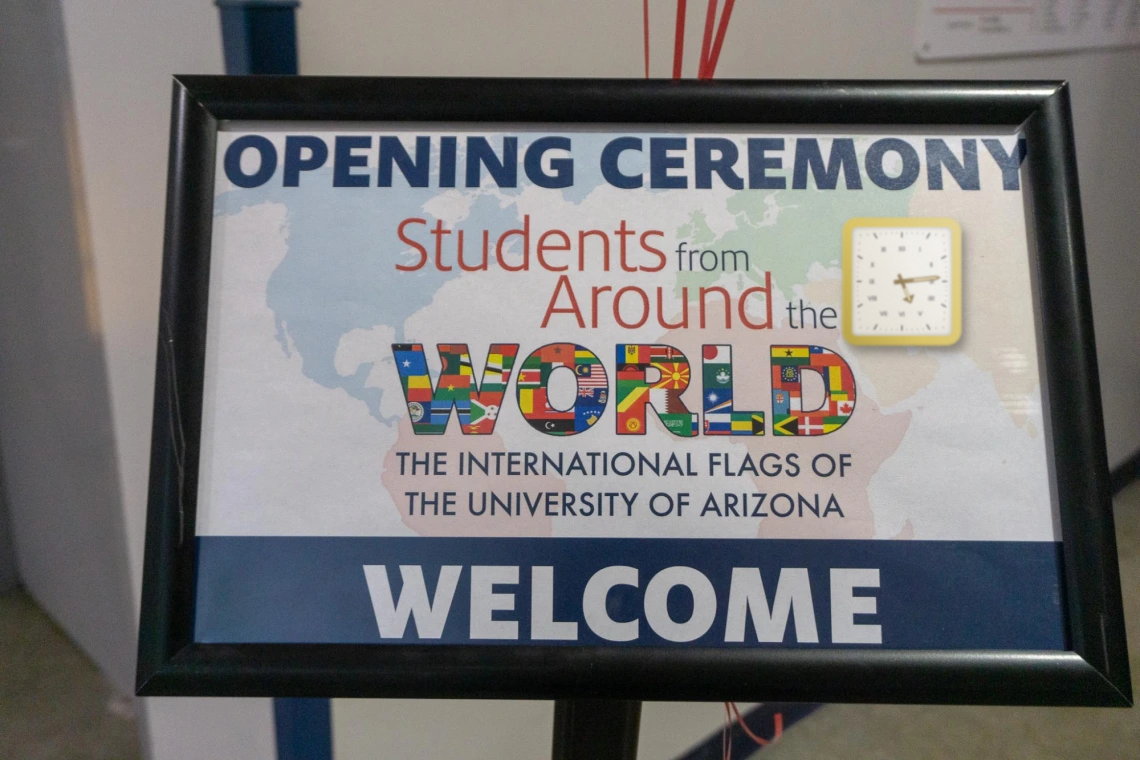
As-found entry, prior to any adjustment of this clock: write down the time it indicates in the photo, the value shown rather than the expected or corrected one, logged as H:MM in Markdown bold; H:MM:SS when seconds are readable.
**5:14**
